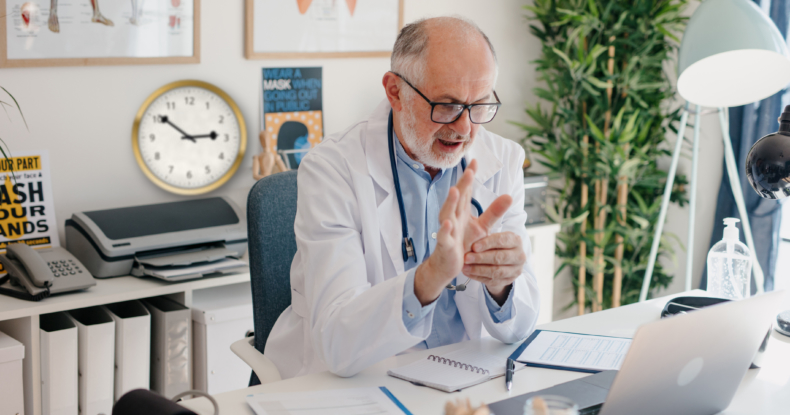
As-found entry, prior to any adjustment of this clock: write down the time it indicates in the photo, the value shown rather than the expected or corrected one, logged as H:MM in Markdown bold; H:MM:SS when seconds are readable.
**2:51**
